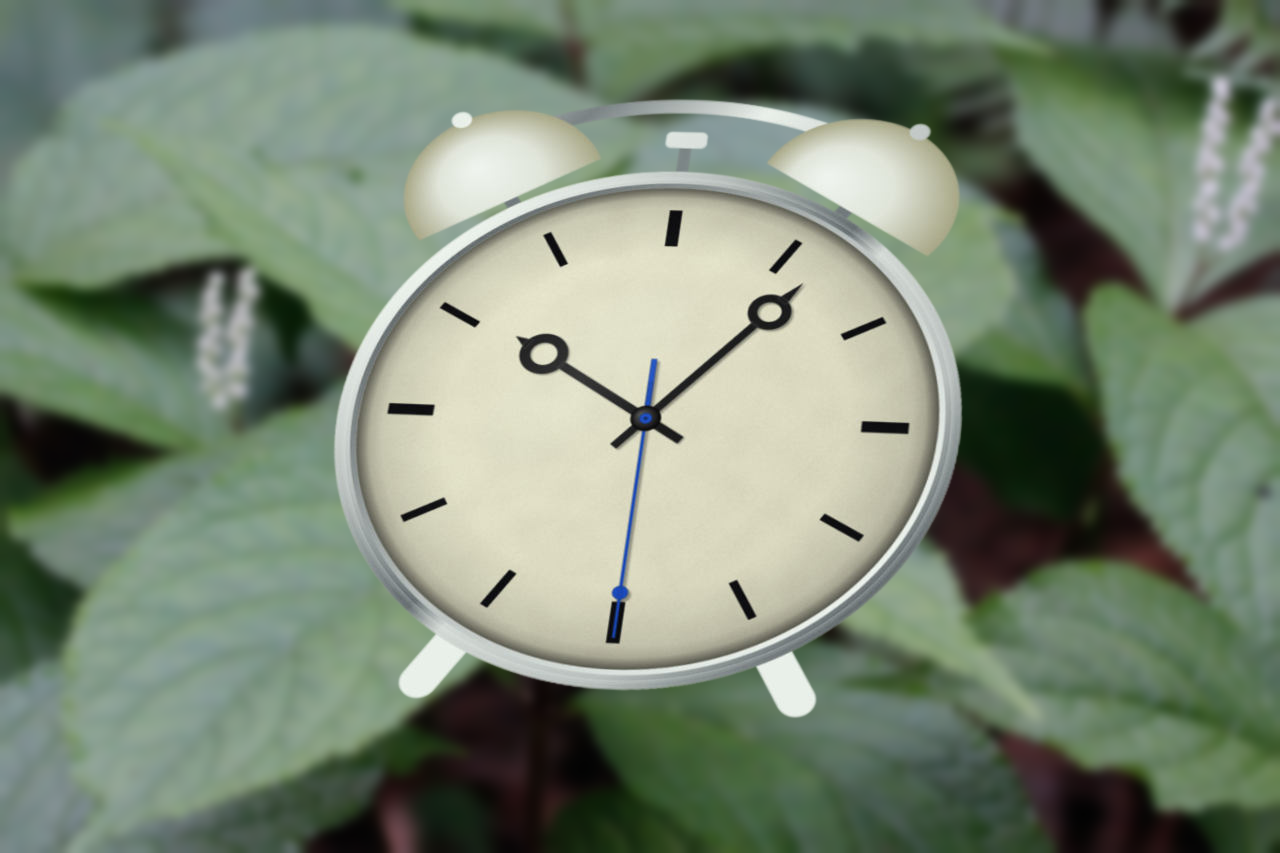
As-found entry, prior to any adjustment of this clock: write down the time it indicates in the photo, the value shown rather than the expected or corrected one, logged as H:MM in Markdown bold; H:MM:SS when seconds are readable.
**10:06:30**
